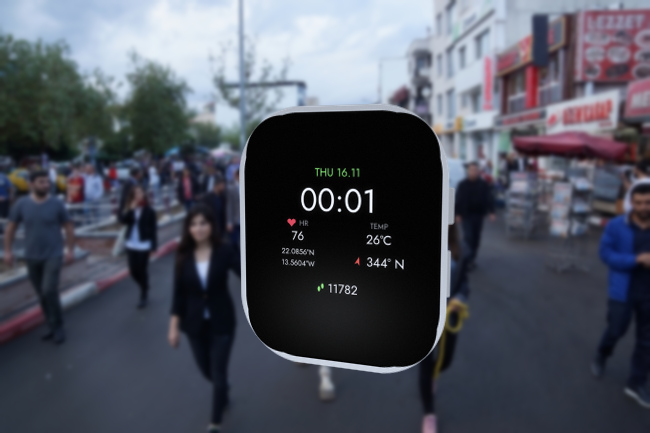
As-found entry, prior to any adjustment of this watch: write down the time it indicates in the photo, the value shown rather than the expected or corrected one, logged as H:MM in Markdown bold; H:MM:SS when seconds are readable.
**0:01**
